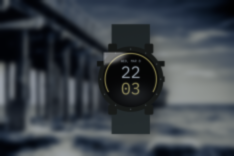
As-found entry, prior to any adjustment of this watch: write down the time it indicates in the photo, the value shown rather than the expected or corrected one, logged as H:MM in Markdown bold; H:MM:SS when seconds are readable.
**22:03**
